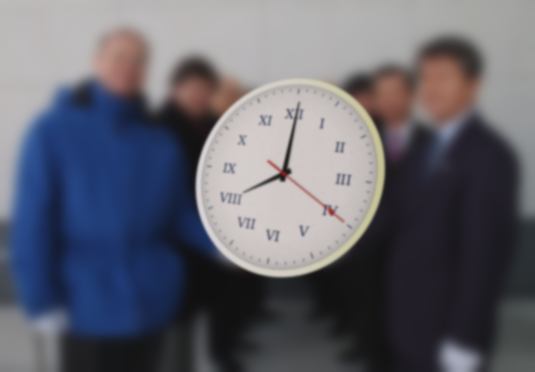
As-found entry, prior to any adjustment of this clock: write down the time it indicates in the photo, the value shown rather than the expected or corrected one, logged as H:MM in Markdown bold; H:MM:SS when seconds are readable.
**8:00:20**
